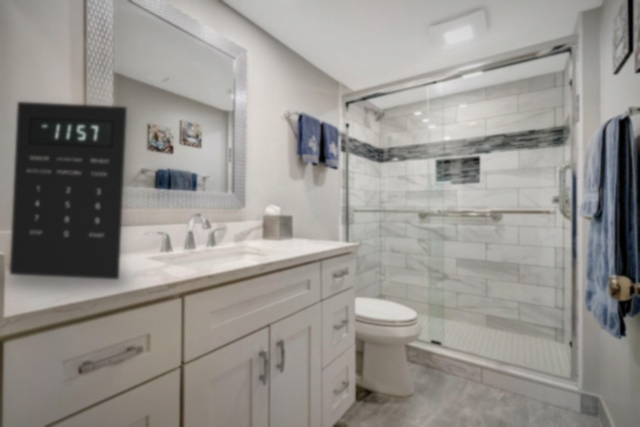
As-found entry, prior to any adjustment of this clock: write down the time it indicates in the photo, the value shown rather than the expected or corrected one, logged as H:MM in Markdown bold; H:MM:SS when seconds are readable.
**11:57**
